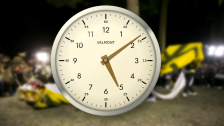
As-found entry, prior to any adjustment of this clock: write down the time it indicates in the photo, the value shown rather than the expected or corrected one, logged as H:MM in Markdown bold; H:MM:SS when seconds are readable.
**5:09**
